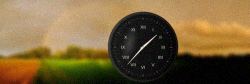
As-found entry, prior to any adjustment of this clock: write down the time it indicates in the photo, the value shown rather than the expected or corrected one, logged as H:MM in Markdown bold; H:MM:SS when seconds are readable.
**1:37**
